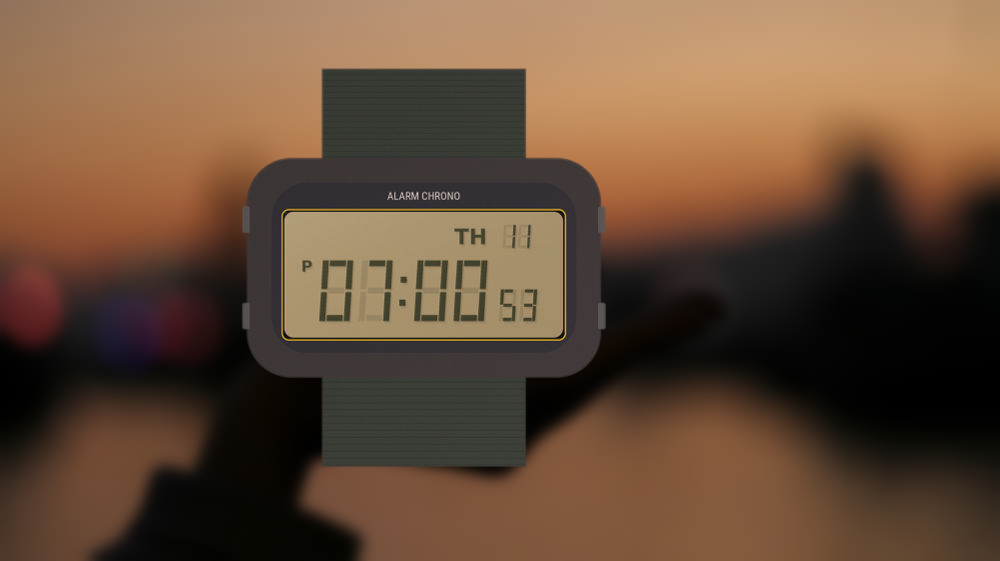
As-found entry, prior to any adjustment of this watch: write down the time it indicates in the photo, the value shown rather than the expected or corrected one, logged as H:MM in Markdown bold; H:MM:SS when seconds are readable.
**7:00:53**
